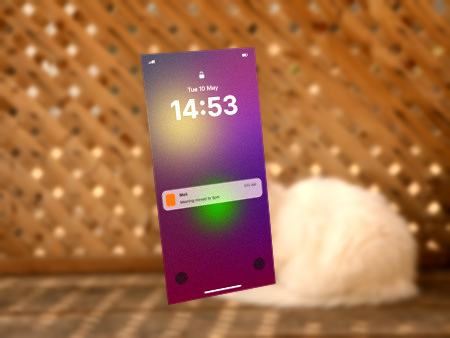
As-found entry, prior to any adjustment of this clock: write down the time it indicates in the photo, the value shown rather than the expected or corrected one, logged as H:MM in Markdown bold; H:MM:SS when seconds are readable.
**14:53**
